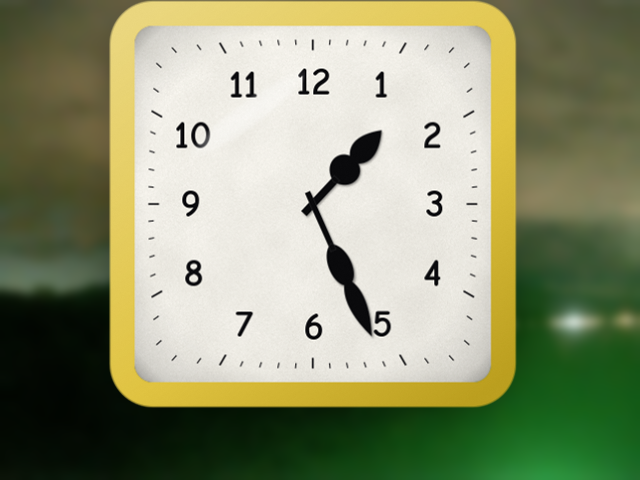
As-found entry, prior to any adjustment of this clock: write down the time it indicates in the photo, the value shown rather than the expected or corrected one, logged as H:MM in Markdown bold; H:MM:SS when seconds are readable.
**1:26**
